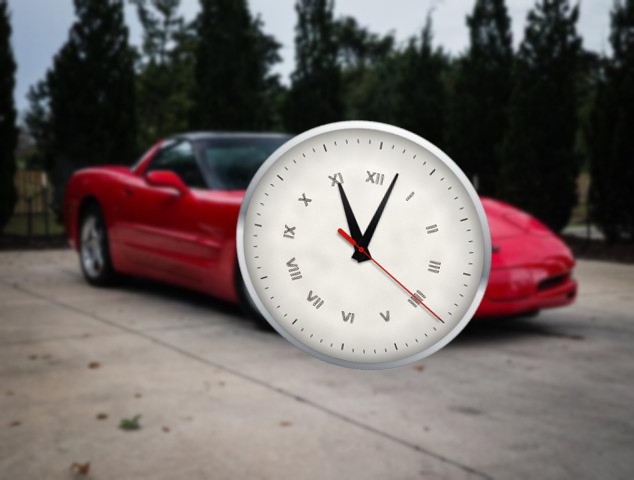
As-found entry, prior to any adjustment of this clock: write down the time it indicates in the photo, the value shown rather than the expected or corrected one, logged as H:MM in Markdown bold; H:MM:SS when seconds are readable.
**11:02:20**
